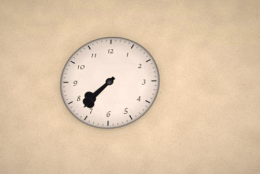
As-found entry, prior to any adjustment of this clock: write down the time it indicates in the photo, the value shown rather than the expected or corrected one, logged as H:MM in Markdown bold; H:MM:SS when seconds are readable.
**7:37**
